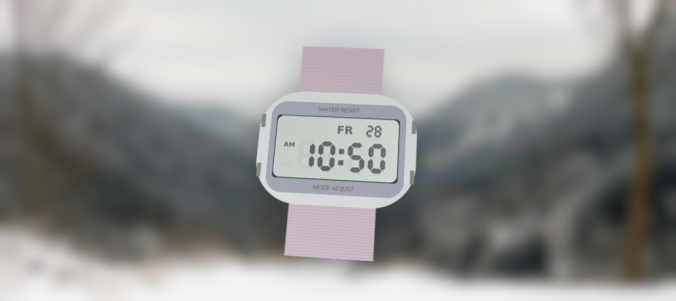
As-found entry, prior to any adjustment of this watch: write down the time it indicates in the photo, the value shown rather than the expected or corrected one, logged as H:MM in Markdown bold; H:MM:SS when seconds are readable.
**10:50**
